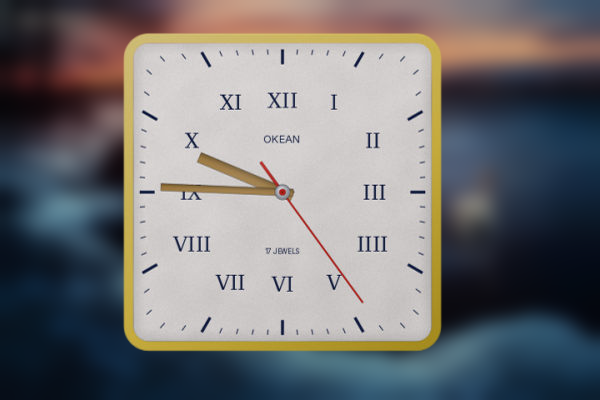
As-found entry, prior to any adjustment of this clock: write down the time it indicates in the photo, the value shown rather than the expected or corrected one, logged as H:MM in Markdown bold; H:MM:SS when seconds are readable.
**9:45:24**
